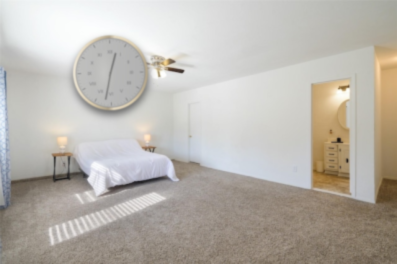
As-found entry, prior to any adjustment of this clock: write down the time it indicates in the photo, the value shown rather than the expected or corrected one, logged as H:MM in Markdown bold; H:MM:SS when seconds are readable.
**12:32**
